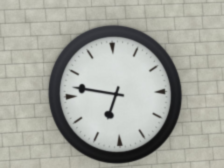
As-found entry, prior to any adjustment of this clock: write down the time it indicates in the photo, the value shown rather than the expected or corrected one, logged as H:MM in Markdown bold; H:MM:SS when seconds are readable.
**6:47**
